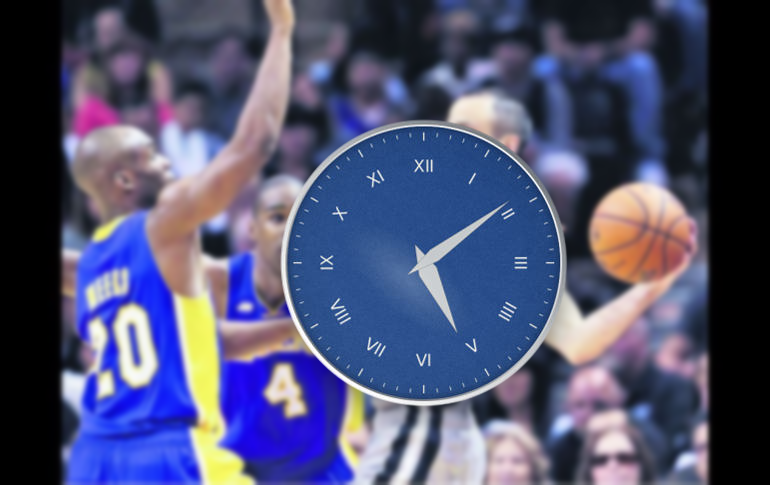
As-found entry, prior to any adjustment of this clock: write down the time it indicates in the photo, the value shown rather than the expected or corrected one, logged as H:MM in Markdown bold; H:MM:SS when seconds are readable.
**5:09**
